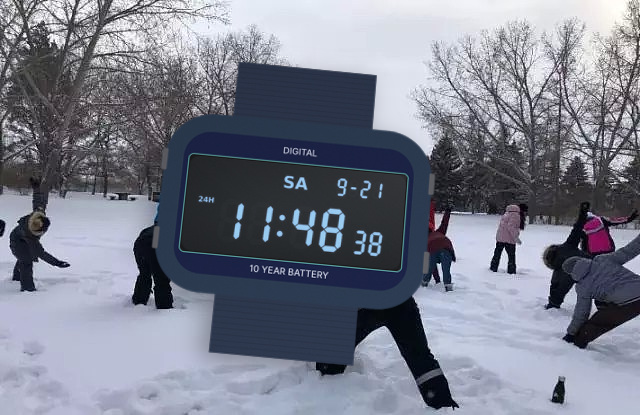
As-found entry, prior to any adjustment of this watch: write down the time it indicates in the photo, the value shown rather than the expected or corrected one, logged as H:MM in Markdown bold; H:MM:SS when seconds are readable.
**11:48:38**
